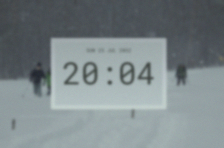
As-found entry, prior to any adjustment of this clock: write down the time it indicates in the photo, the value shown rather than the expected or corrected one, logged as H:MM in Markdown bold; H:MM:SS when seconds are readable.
**20:04**
